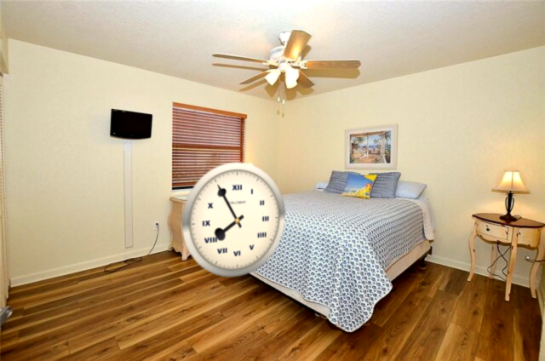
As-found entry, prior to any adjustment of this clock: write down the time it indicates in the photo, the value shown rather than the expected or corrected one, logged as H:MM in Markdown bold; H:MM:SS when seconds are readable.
**7:55**
